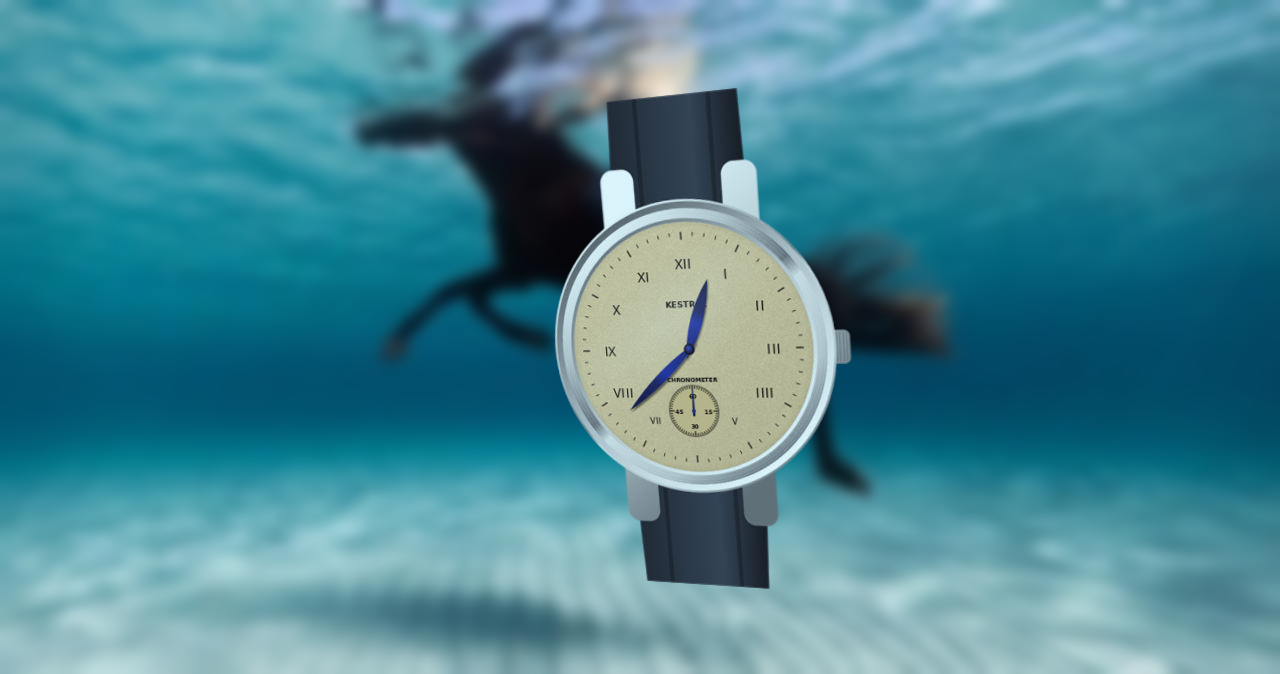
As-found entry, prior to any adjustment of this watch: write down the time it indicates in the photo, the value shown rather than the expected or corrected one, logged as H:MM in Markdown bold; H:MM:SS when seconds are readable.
**12:38**
